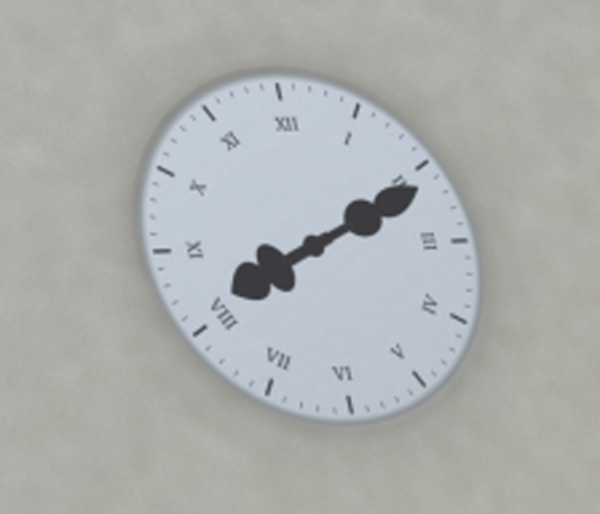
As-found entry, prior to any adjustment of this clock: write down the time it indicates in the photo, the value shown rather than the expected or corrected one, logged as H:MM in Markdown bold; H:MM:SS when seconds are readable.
**8:11**
